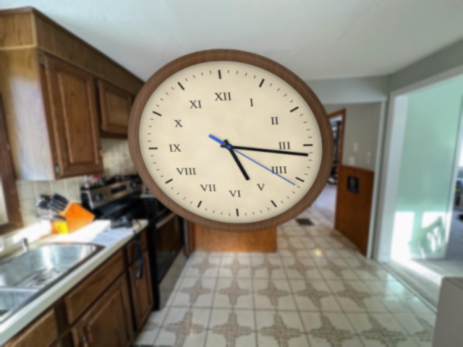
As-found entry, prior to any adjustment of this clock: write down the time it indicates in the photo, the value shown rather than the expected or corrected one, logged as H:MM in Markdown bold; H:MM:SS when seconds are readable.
**5:16:21**
